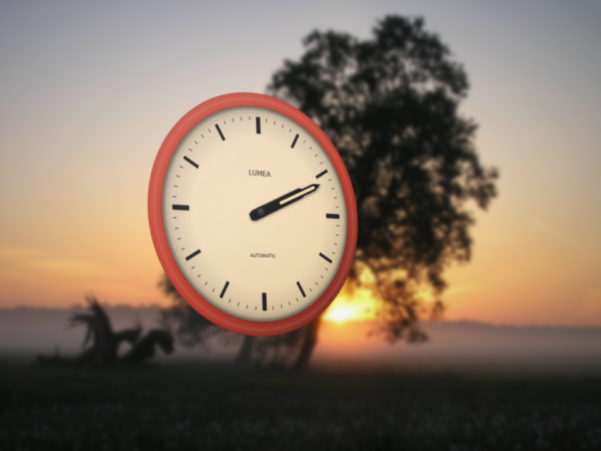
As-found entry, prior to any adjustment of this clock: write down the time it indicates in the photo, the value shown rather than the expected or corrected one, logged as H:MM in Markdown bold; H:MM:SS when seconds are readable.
**2:11**
